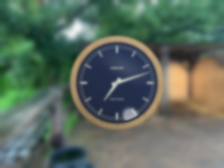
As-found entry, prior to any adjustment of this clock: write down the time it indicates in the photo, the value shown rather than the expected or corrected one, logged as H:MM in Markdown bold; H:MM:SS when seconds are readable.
**7:12**
